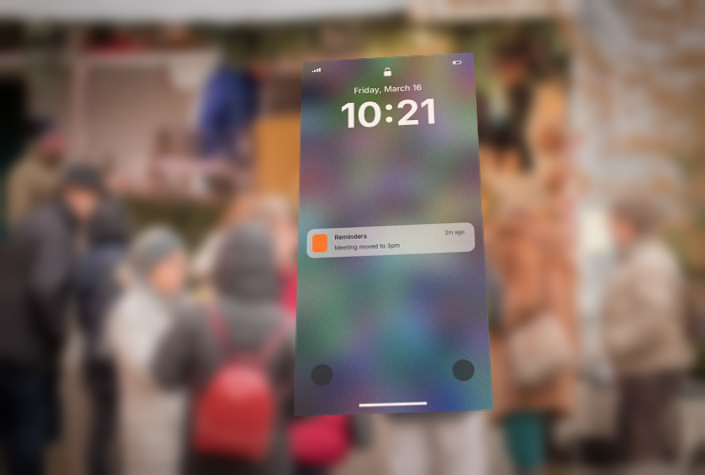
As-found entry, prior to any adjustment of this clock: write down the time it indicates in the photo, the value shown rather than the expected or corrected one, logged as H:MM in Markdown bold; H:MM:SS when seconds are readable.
**10:21**
